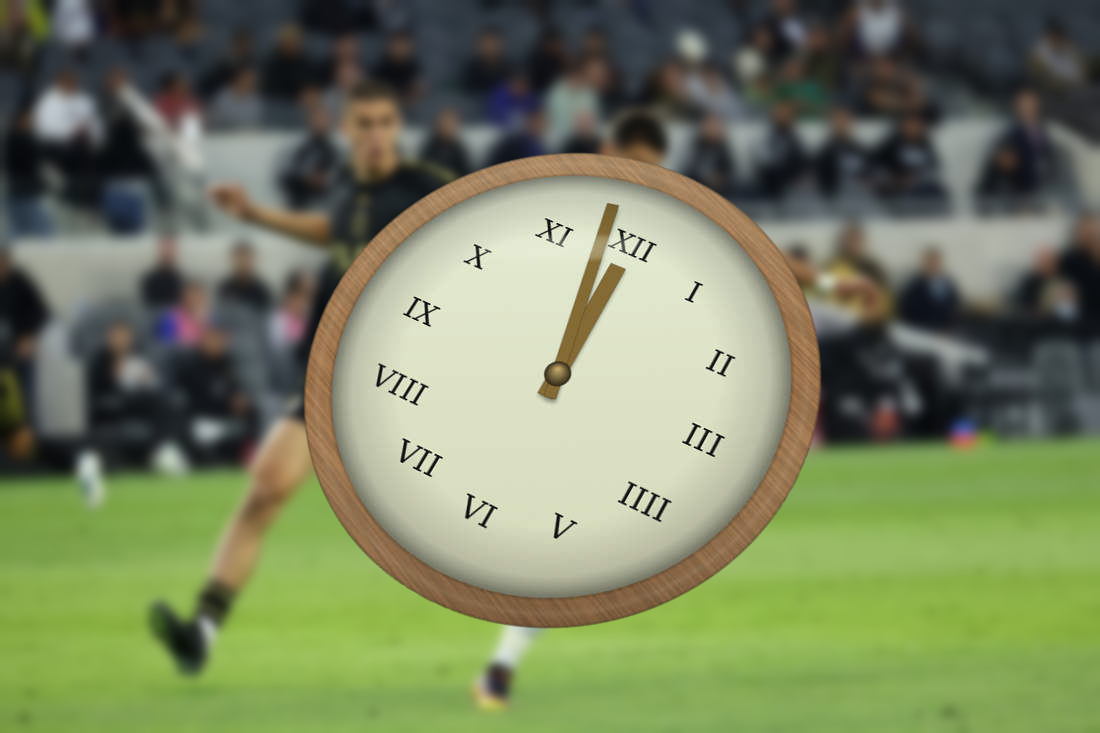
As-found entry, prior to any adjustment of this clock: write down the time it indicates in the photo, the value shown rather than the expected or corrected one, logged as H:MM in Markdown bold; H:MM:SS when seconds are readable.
**11:58**
